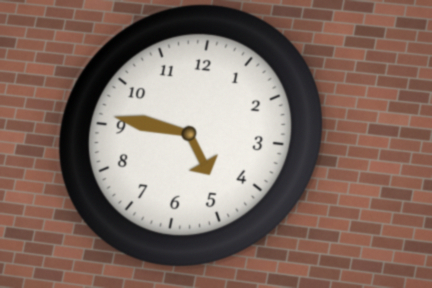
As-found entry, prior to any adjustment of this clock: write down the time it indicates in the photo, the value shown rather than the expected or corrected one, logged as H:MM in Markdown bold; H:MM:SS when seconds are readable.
**4:46**
